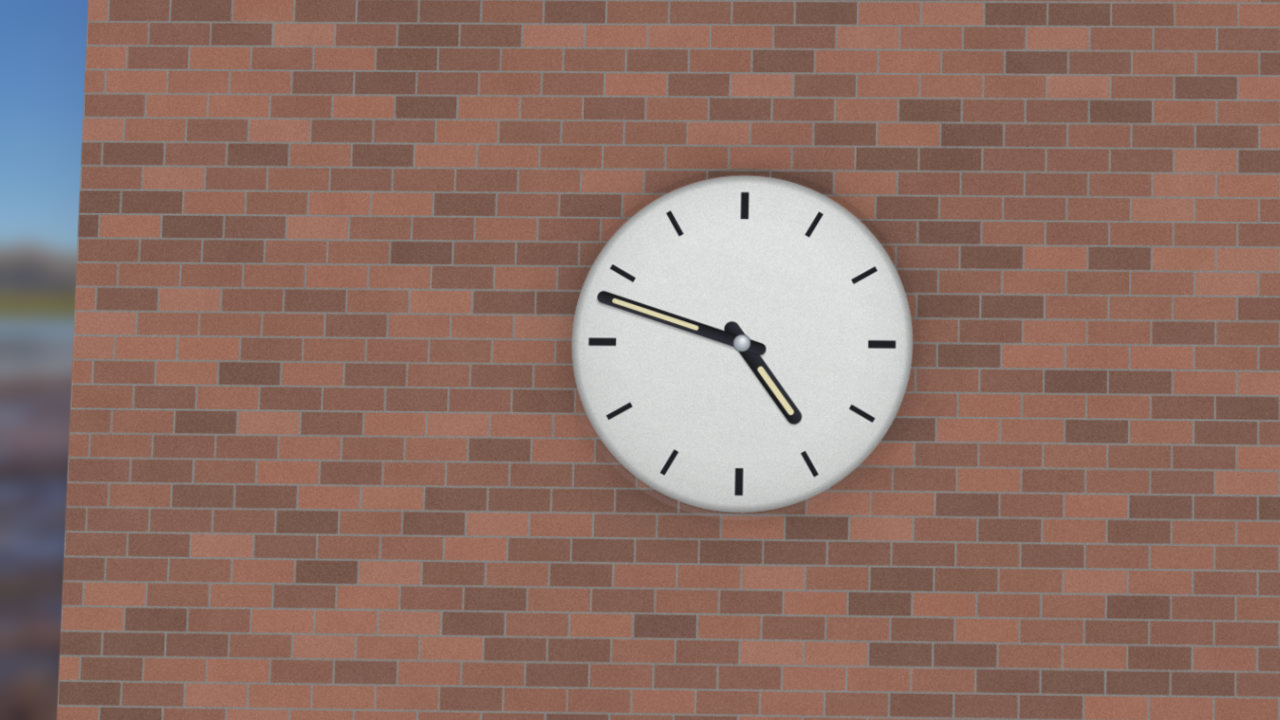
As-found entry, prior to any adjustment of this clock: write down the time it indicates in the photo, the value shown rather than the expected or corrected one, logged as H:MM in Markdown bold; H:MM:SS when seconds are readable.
**4:48**
